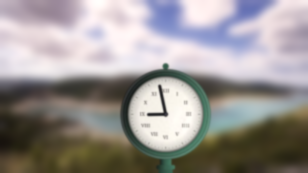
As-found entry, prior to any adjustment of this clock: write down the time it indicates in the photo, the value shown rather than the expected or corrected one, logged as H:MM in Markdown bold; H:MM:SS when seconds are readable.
**8:58**
